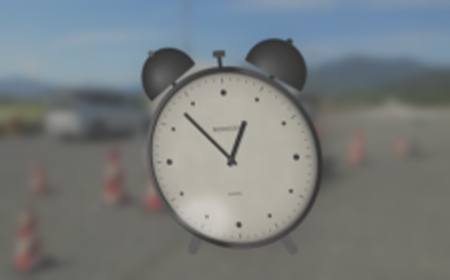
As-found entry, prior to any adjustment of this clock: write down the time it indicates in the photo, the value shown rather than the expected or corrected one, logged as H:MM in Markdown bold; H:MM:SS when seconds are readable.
**12:53**
